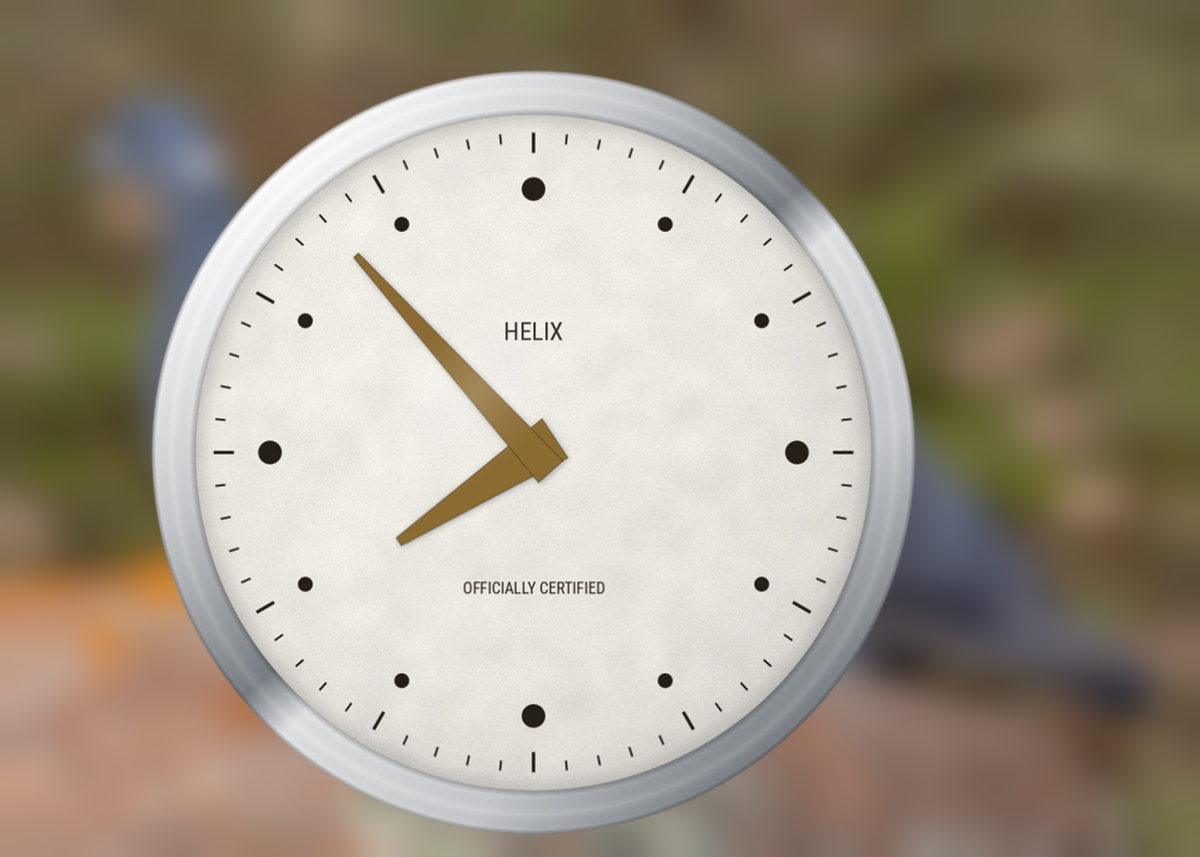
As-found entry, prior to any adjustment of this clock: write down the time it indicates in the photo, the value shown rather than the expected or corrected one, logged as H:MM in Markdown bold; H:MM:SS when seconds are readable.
**7:53**
